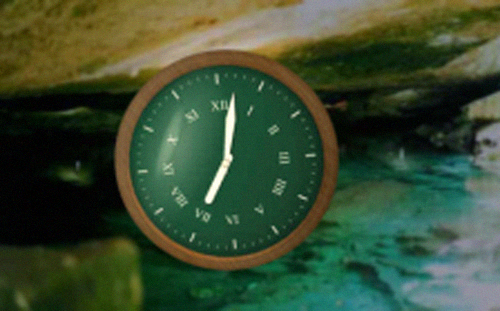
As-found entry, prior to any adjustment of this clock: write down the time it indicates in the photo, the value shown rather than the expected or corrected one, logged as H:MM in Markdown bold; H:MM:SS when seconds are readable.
**7:02**
